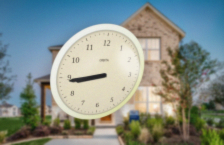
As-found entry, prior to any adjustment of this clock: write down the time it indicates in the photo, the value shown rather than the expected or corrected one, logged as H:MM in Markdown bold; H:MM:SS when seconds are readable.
**8:44**
